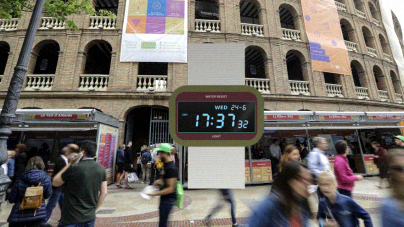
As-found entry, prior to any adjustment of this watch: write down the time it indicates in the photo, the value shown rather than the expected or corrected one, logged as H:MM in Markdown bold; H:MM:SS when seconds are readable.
**17:37:32**
